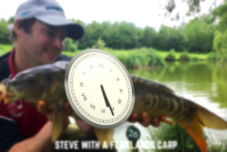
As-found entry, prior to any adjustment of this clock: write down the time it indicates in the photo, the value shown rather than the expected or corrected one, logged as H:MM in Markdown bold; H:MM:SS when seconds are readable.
**5:26**
